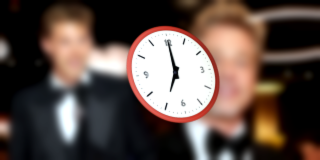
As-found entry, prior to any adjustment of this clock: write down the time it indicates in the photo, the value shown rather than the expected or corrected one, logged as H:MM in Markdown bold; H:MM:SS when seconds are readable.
**7:00**
